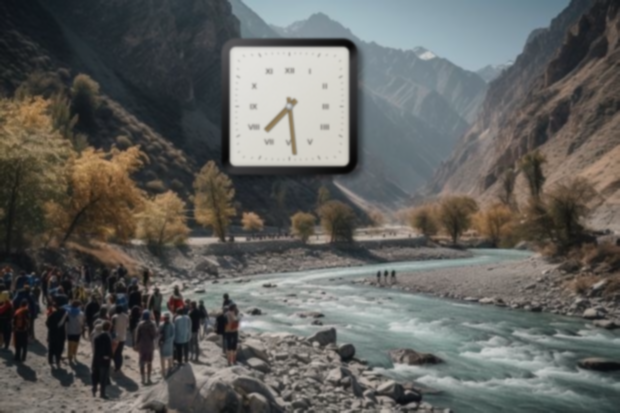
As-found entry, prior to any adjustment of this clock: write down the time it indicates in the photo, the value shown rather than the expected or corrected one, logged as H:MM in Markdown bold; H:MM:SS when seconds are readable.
**7:29**
